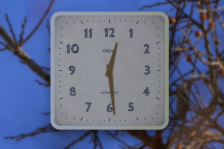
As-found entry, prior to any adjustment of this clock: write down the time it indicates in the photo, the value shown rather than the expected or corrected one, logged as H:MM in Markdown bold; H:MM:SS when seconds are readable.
**12:29**
